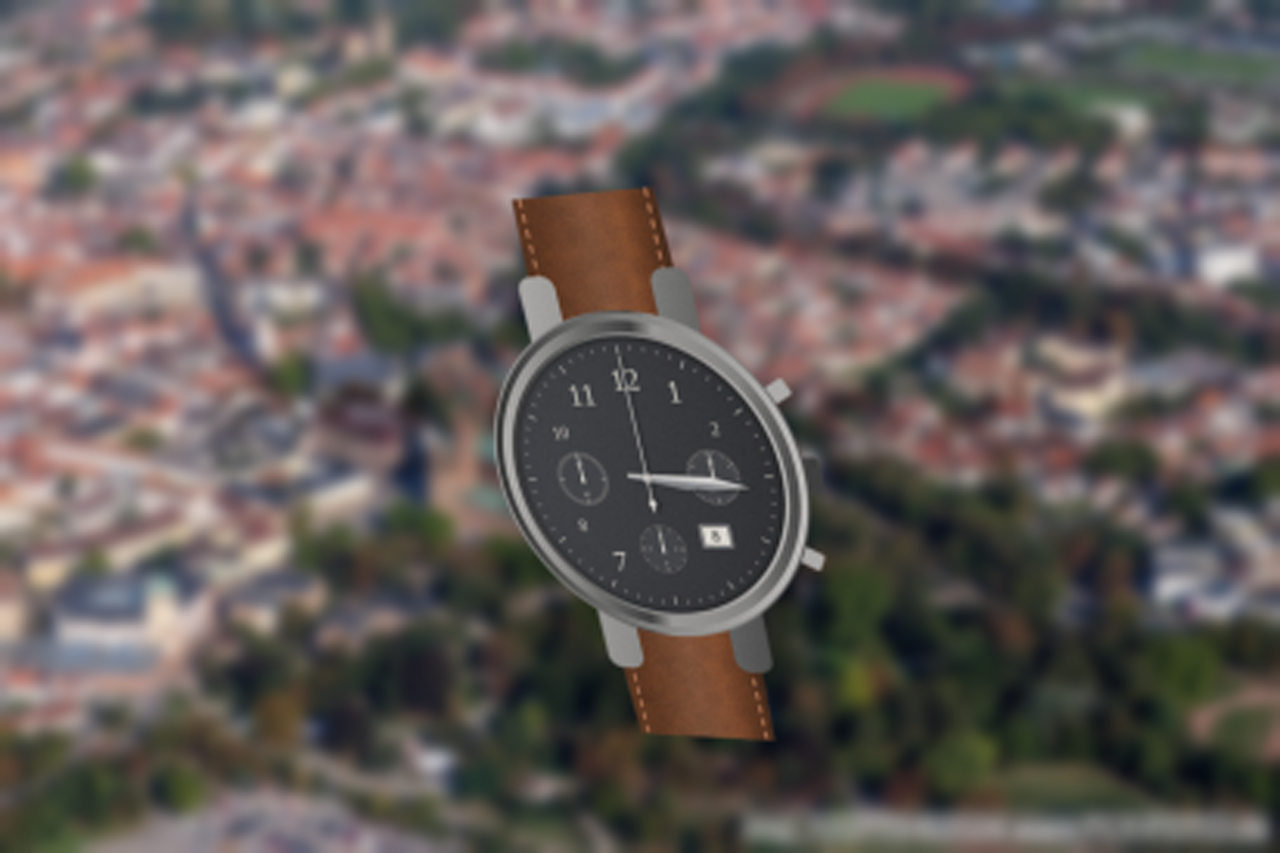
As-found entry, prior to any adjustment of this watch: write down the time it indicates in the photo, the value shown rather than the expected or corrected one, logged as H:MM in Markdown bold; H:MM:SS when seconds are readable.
**3:16**
